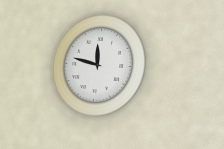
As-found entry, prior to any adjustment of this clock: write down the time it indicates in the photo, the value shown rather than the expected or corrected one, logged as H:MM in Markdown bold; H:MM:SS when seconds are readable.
**11:47**
